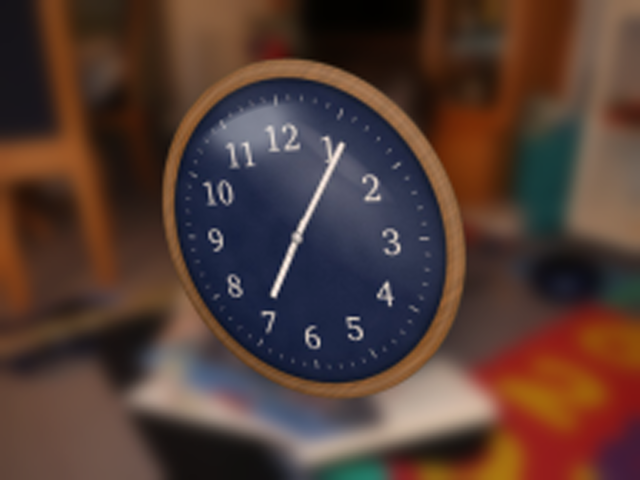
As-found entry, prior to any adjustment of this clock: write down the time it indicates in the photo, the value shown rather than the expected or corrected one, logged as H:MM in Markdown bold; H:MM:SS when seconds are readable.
**7:06**
